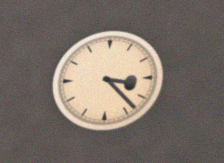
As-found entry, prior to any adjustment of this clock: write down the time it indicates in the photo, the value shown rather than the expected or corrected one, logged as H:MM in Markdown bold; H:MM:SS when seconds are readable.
**3:23**
